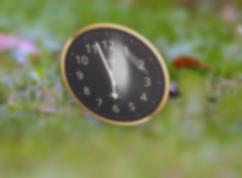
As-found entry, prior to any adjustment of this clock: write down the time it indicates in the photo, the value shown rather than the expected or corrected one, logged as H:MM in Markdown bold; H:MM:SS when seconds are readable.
**5:57**
